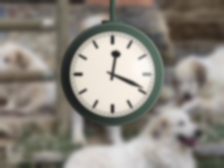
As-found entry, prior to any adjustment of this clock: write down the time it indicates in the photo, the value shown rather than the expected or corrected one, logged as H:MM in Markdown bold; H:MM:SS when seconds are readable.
**12:19**
